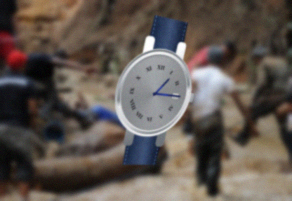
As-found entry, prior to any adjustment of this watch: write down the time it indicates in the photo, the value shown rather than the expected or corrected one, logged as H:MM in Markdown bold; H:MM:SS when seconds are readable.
**1:15**
